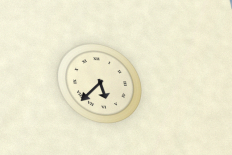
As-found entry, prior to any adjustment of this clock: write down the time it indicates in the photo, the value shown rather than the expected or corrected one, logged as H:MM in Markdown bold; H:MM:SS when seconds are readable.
**5:38**
